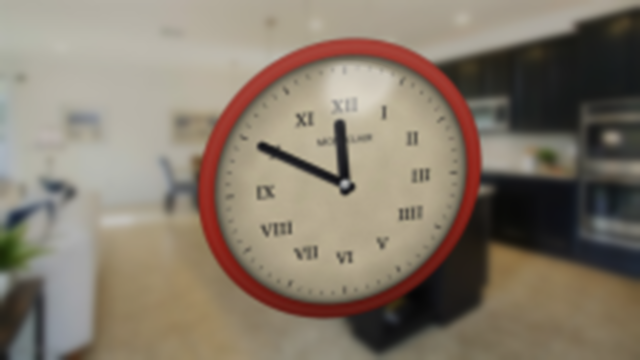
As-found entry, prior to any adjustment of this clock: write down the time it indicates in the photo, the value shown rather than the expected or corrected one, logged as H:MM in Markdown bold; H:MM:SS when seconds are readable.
**11:50**
